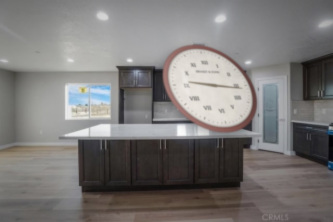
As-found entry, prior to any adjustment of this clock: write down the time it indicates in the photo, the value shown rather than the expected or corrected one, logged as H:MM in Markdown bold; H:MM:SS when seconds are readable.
**9:16**
